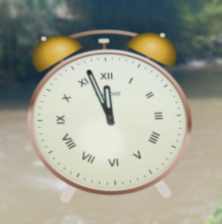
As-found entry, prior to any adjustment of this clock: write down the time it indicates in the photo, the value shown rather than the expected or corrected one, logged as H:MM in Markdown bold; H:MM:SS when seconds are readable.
**11:57**
